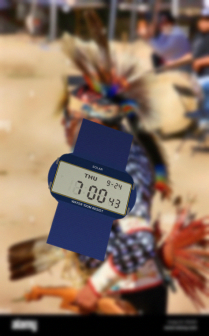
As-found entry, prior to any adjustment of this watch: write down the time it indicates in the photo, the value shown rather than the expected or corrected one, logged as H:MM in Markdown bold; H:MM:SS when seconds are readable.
**7:00:43**
